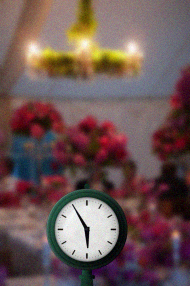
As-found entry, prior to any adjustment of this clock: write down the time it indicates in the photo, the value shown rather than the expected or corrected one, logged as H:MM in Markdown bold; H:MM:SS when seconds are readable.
**5:55**
